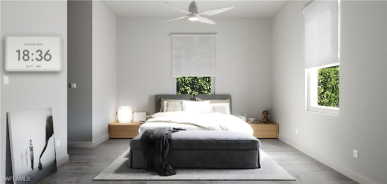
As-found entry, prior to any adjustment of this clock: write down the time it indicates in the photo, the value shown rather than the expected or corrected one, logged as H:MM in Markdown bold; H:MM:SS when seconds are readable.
**18:36**
